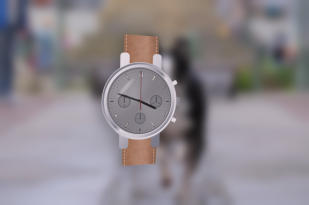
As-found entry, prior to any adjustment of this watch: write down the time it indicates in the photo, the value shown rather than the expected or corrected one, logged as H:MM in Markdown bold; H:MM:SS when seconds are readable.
**3:48**
